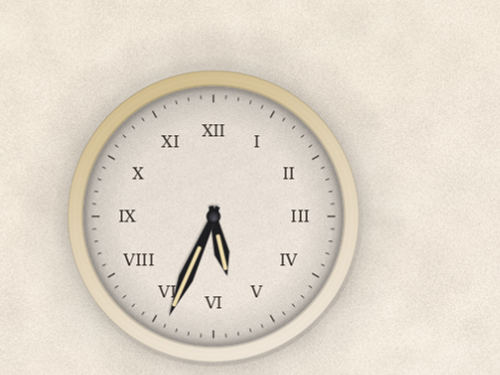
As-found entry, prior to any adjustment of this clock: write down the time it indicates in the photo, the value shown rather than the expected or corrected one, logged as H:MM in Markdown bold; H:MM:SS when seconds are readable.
**5:34**
